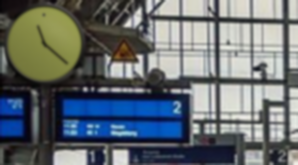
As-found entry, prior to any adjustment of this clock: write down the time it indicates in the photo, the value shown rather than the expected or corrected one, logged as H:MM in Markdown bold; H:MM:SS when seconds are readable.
**11:22**
